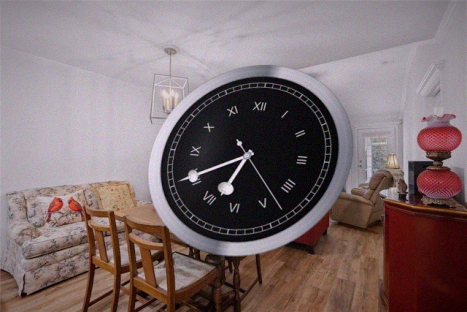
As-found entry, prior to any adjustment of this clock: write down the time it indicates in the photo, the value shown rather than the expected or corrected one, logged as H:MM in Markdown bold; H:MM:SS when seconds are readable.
**6:40:23**
